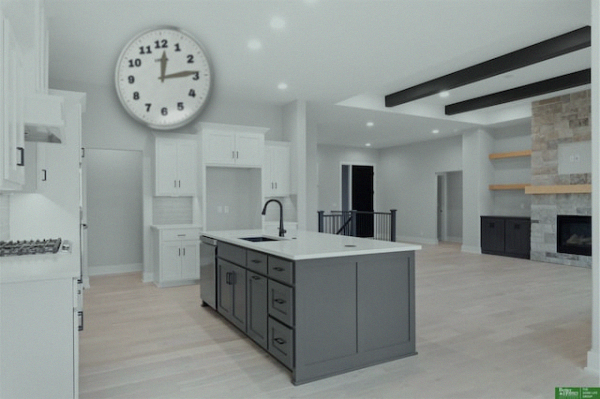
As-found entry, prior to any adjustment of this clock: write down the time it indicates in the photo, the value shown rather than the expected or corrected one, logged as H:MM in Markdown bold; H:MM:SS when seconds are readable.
**12:14**
